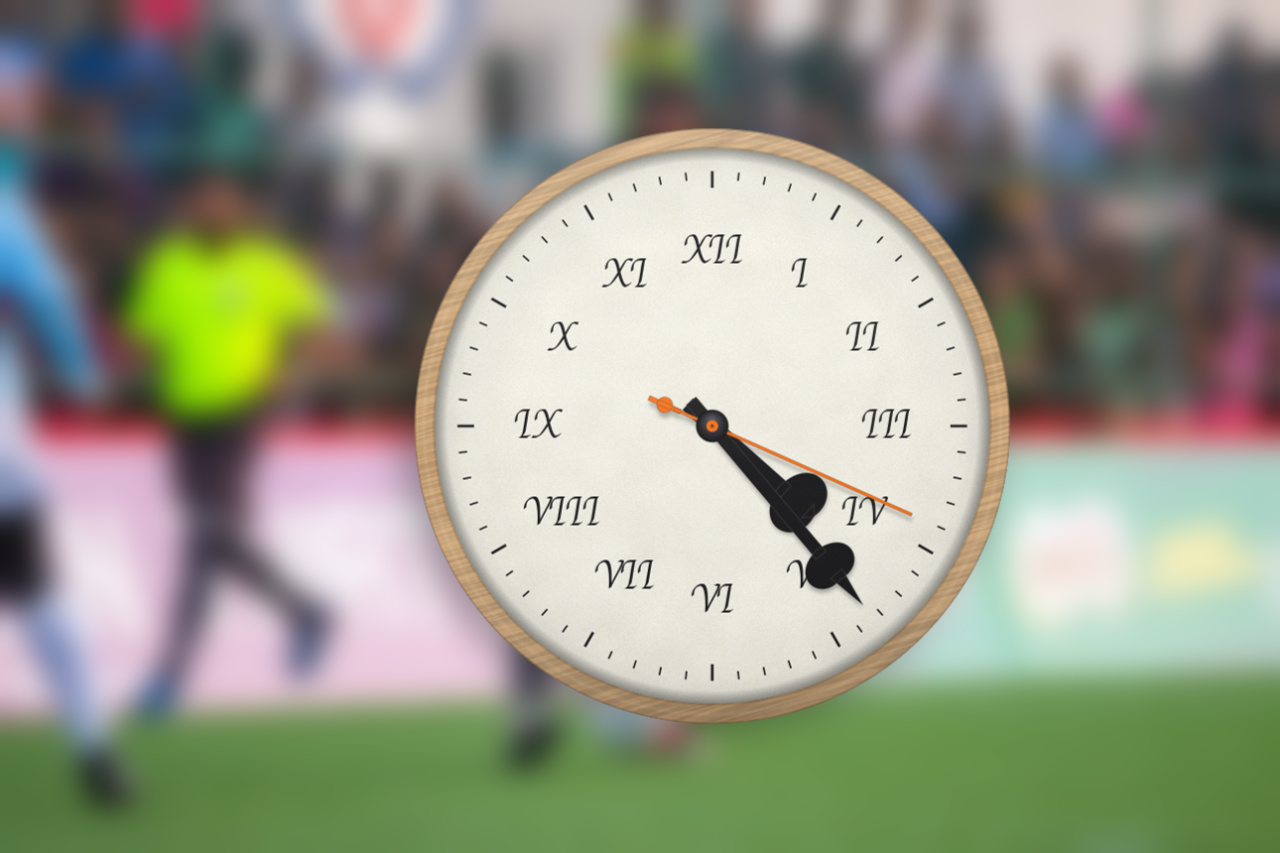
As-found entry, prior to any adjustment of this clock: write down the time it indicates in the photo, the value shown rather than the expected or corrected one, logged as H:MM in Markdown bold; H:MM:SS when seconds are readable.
**4:23:19**
